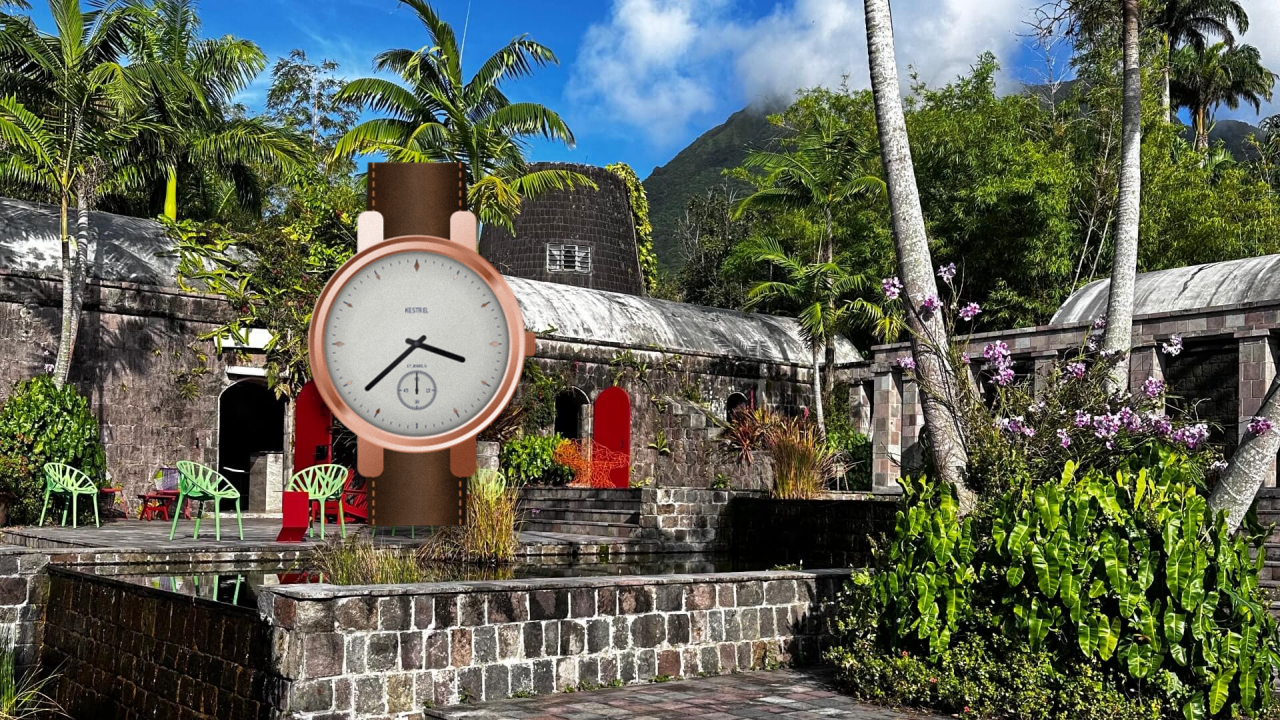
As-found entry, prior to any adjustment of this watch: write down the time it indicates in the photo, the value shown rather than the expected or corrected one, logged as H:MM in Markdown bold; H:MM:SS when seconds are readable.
**3:38**
